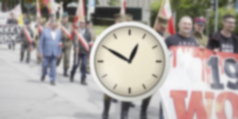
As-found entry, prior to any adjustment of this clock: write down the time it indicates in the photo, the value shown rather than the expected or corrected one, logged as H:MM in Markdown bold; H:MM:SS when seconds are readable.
**12:50**
